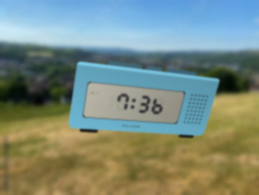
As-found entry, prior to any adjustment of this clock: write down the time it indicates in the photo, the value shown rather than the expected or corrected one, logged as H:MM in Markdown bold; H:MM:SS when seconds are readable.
**7:36**
